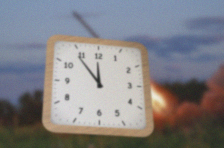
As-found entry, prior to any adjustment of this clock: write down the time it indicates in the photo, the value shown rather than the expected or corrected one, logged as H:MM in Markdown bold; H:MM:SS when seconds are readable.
**11:54**
